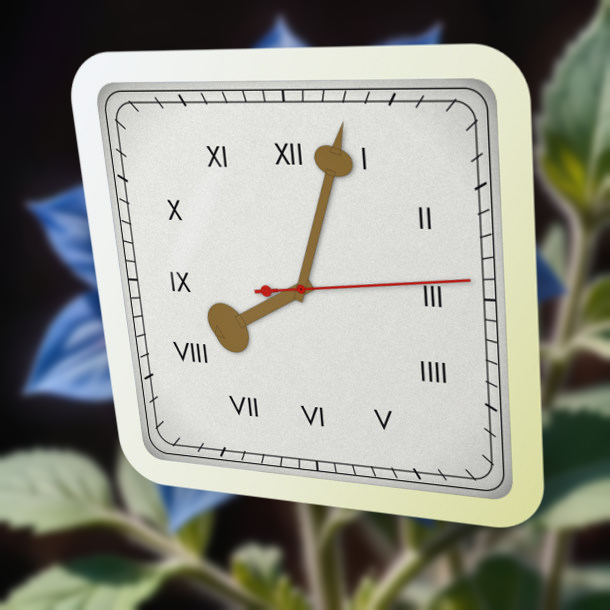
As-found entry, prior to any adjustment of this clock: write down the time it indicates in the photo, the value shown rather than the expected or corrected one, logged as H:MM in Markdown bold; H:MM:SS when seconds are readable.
**8:03:14**
